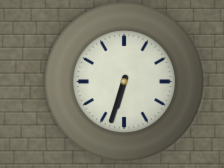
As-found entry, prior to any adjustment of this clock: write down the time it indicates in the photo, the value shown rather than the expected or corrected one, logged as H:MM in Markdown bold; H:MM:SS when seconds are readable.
**6:33**
